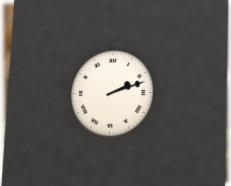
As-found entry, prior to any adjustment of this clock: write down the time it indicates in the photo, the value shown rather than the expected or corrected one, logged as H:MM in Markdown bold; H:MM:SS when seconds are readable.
**2:12**
